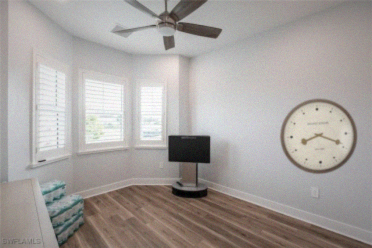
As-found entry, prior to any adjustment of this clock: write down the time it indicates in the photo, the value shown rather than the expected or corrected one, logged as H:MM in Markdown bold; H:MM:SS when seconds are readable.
**8:19**
